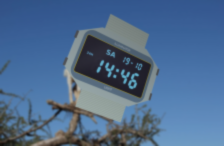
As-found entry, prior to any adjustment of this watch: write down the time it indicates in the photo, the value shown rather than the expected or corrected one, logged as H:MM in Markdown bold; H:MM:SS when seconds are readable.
**14:46**
